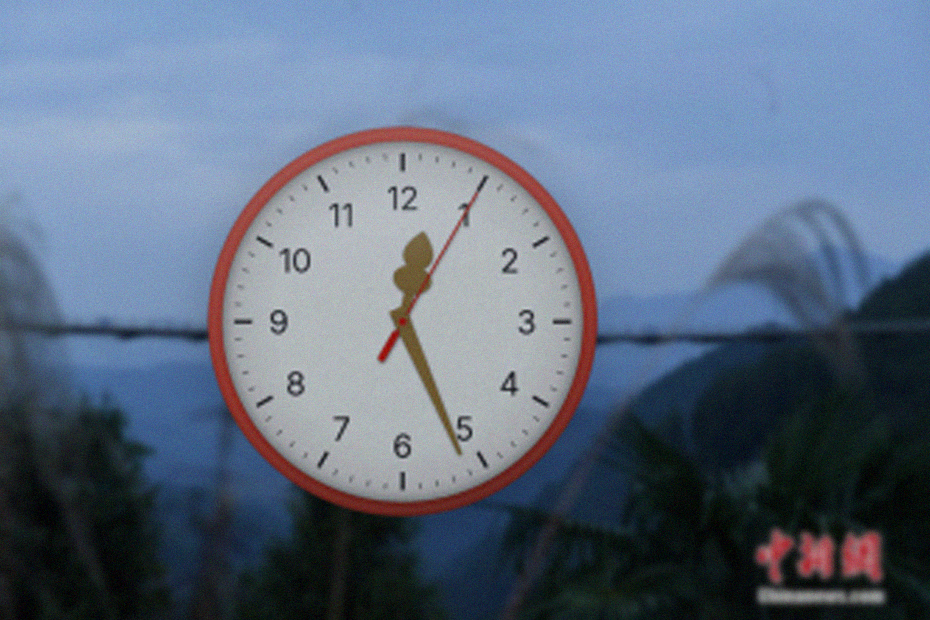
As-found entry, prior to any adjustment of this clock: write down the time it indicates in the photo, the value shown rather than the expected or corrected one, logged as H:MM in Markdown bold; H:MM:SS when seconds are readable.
**12:26:05**
